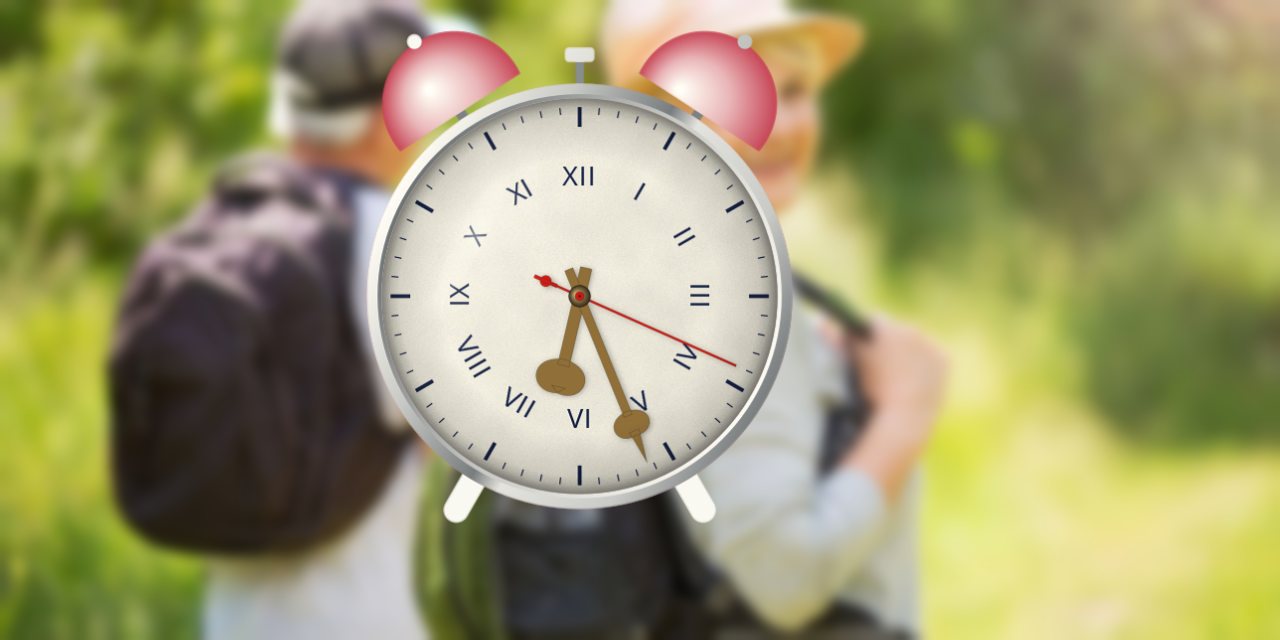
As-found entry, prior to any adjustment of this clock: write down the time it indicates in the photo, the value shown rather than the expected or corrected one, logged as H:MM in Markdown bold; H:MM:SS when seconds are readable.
**6:26:19**
